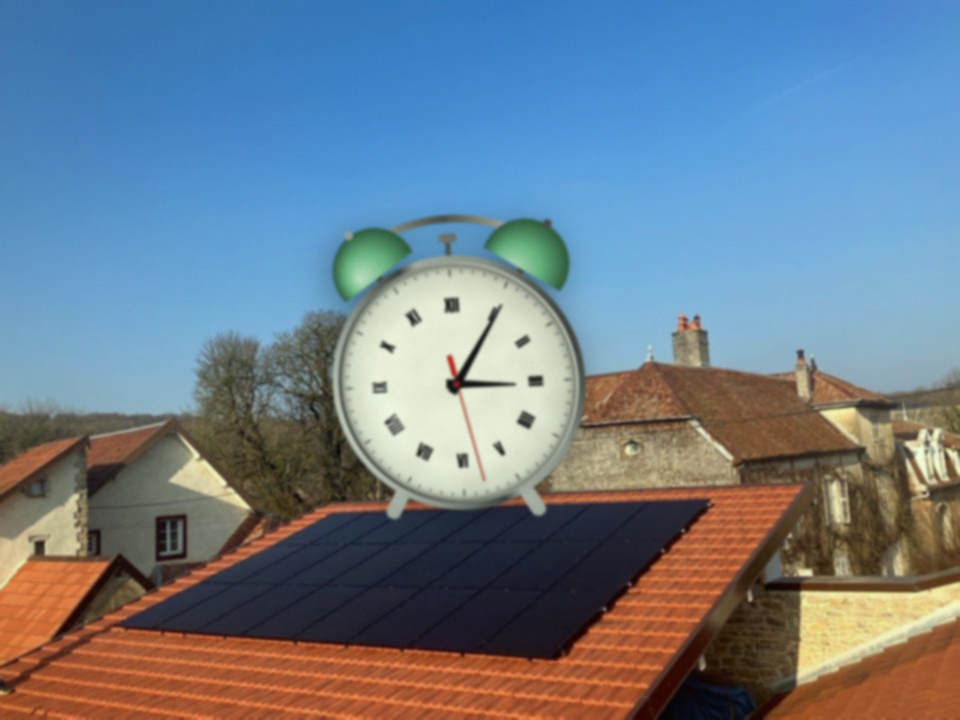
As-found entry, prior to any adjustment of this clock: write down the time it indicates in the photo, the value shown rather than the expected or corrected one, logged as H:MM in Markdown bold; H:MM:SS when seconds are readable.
**3:05:28**
